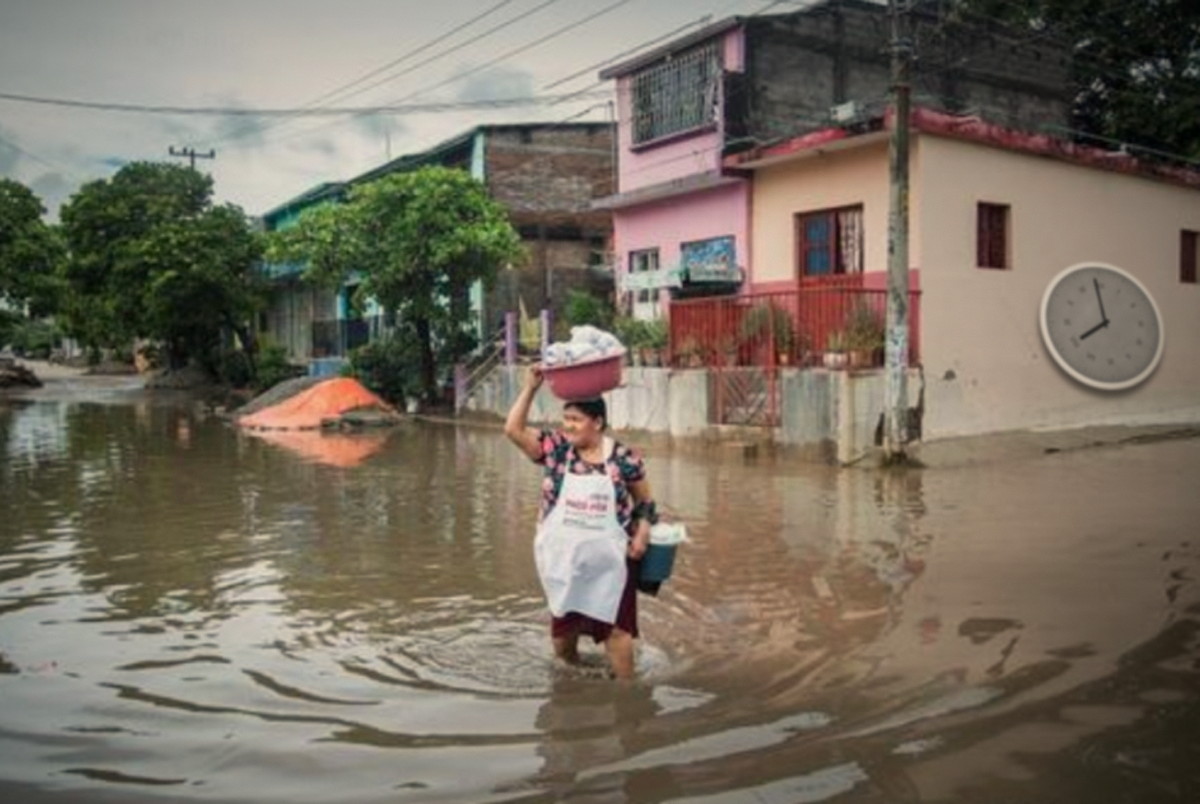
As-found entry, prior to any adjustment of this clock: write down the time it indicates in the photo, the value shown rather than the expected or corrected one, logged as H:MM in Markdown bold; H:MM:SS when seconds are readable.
**7:59**
